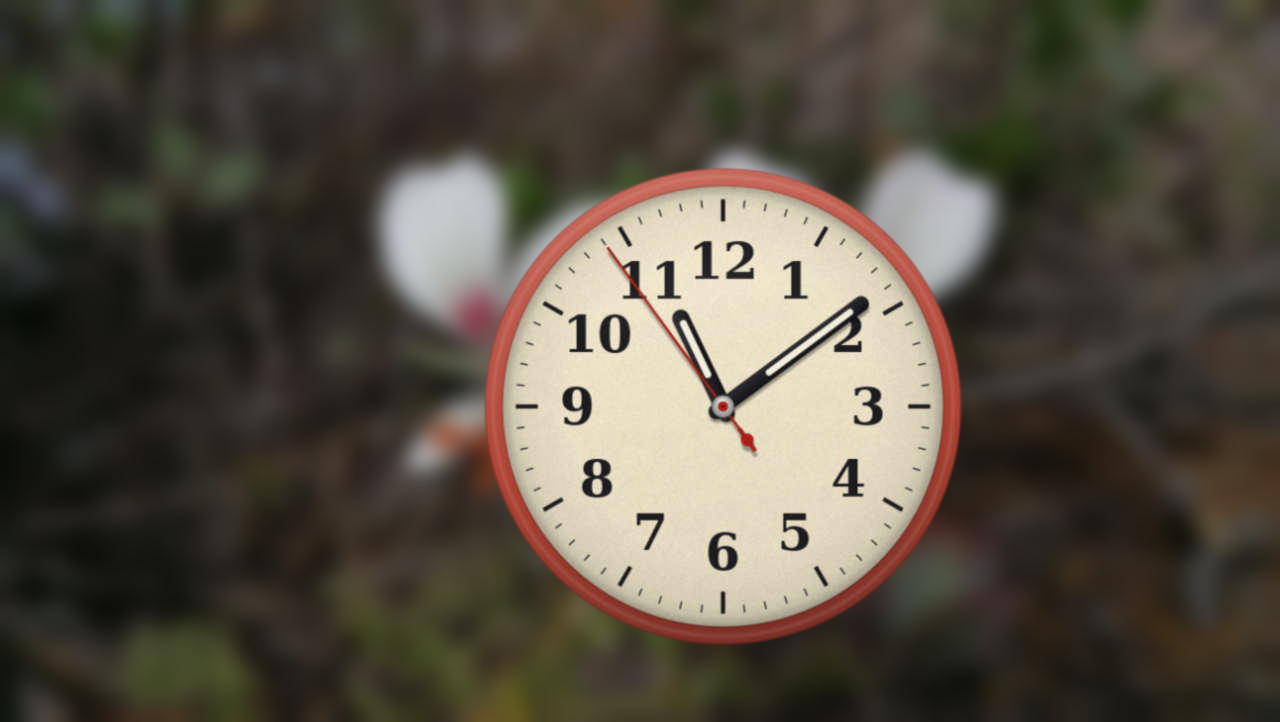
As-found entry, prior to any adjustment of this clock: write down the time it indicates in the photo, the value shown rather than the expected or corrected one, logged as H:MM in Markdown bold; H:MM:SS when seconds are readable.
**11:08:54**
